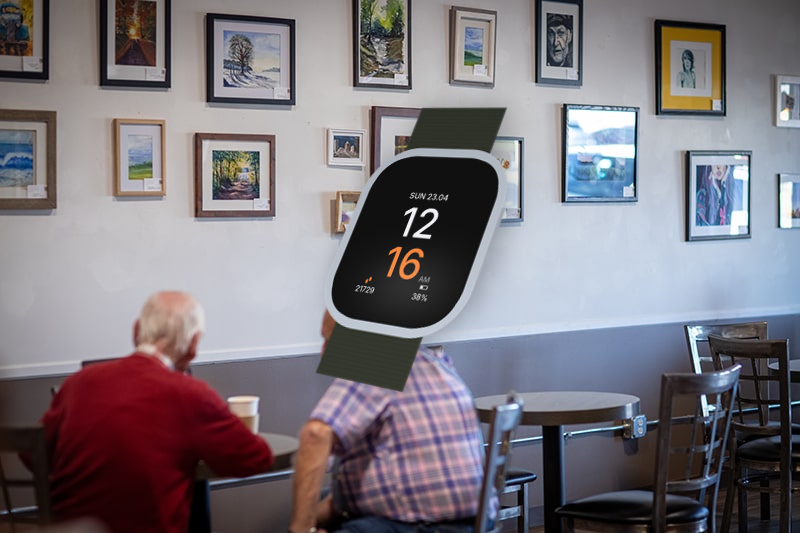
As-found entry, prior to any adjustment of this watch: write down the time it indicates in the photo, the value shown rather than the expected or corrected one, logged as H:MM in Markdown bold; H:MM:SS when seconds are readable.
**12:16**
